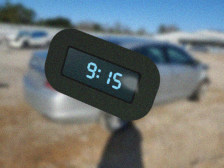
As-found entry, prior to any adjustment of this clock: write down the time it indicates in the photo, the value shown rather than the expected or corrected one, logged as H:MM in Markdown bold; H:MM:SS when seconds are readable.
**9:15**
